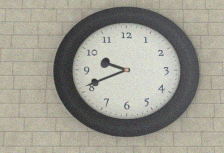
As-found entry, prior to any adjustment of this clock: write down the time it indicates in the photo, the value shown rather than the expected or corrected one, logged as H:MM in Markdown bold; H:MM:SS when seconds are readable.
**9:41**
